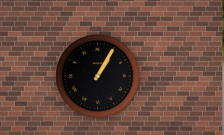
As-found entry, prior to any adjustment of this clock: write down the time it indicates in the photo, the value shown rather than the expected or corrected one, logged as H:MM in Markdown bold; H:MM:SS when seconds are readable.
**1:05**
